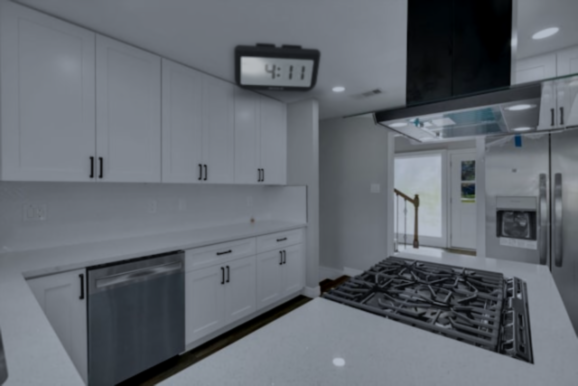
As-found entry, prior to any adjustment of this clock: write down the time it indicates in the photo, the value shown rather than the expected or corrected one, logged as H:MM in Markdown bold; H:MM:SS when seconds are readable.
**4:11**
